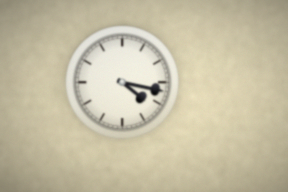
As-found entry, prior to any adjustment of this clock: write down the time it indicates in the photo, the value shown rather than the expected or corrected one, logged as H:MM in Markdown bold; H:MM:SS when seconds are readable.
**4:17**
